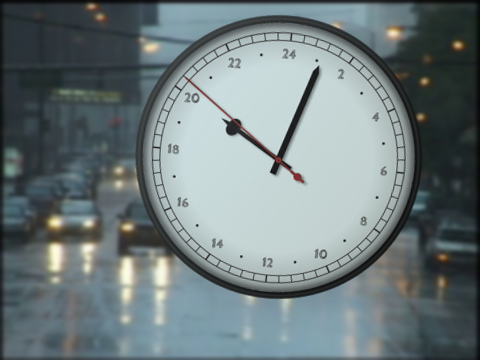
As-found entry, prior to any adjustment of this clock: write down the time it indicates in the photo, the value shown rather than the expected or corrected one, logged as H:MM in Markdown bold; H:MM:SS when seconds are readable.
**20:02:51**
